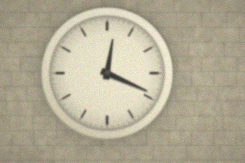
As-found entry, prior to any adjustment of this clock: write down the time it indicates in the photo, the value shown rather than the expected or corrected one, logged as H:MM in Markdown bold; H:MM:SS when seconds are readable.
**12:19**
